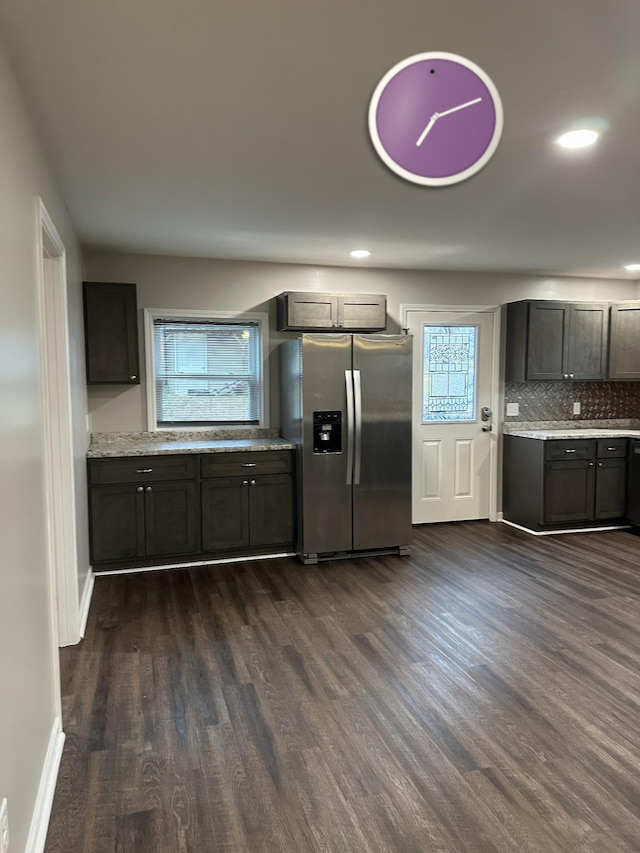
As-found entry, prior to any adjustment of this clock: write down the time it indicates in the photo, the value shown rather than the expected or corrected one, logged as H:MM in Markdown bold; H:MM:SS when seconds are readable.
**7:12**
